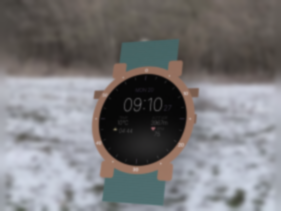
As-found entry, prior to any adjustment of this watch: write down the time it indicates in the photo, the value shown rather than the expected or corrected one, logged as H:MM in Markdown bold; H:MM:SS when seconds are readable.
**9:10**
